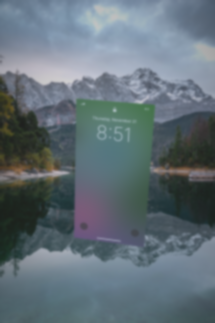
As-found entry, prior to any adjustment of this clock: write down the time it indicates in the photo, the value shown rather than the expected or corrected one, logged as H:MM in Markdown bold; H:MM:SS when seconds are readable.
**8:51**
